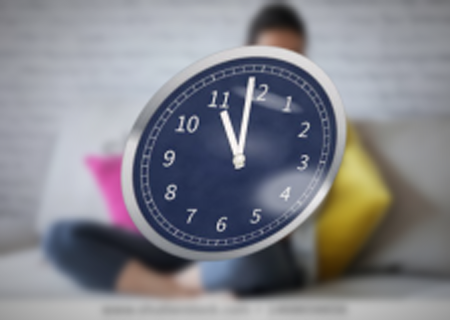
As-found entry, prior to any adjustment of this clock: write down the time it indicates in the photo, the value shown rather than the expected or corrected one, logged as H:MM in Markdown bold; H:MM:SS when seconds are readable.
**10:59**
